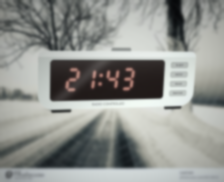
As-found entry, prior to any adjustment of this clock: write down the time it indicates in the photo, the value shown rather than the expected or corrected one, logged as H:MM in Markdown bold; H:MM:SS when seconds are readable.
**21:43**
